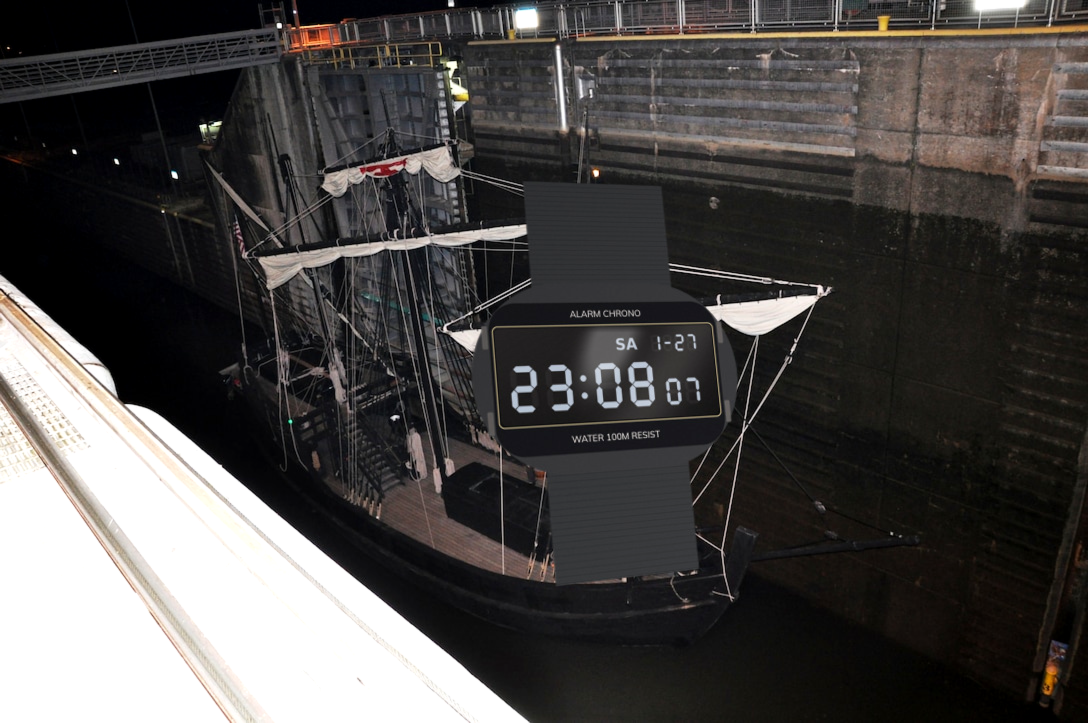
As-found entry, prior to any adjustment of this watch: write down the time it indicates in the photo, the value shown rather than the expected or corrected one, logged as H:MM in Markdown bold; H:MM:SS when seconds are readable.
**23:08:07**
